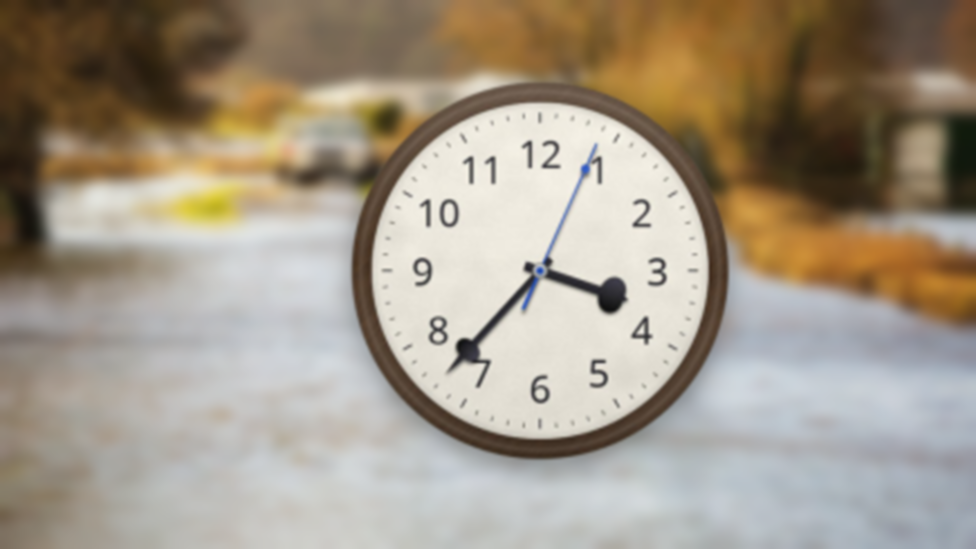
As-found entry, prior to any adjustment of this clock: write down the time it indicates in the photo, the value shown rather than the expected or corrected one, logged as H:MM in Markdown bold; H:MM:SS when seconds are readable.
**3:37:04**
